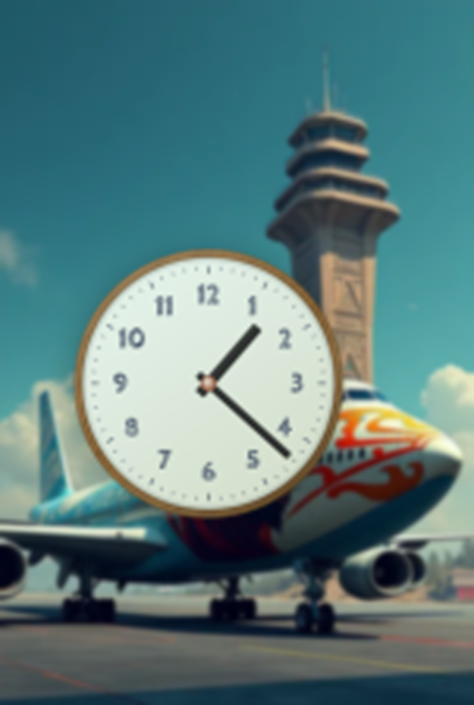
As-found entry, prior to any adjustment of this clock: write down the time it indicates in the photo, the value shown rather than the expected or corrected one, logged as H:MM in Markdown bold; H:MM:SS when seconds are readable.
**1:22**
